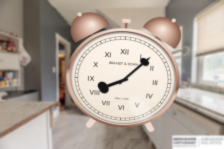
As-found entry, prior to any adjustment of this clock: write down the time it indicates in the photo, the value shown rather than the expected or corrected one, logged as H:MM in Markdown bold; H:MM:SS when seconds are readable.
**8:07**
